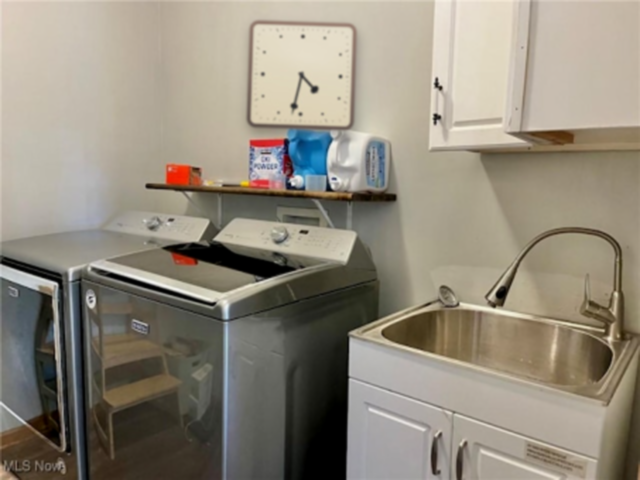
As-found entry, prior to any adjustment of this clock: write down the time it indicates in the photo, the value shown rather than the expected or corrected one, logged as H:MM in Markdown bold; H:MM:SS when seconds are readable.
**4:32**
